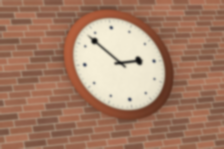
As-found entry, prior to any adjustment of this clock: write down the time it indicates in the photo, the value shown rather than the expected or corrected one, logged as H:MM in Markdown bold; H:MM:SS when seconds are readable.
**2:53**
